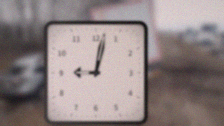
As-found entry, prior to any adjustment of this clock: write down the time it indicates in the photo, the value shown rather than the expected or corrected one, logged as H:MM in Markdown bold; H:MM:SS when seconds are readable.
**9:02**
